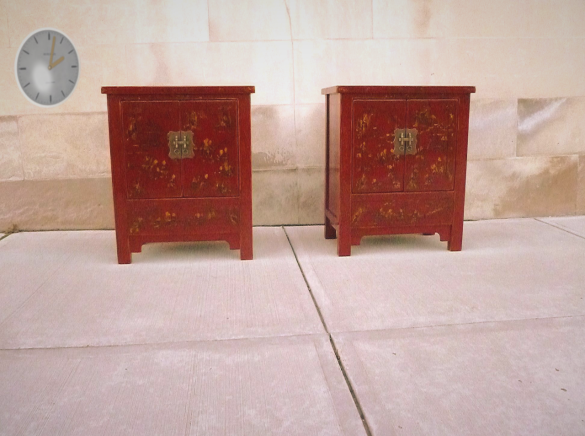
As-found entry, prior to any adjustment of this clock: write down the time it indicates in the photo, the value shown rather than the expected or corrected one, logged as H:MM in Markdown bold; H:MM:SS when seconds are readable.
**2:02**
